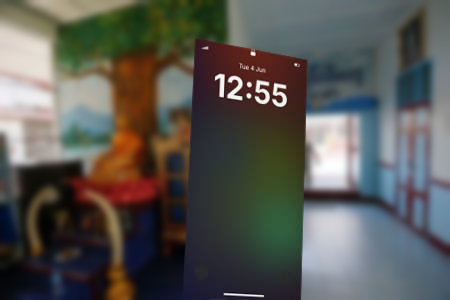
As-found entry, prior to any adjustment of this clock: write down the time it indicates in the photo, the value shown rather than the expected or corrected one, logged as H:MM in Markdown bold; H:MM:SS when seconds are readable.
**12:55**
